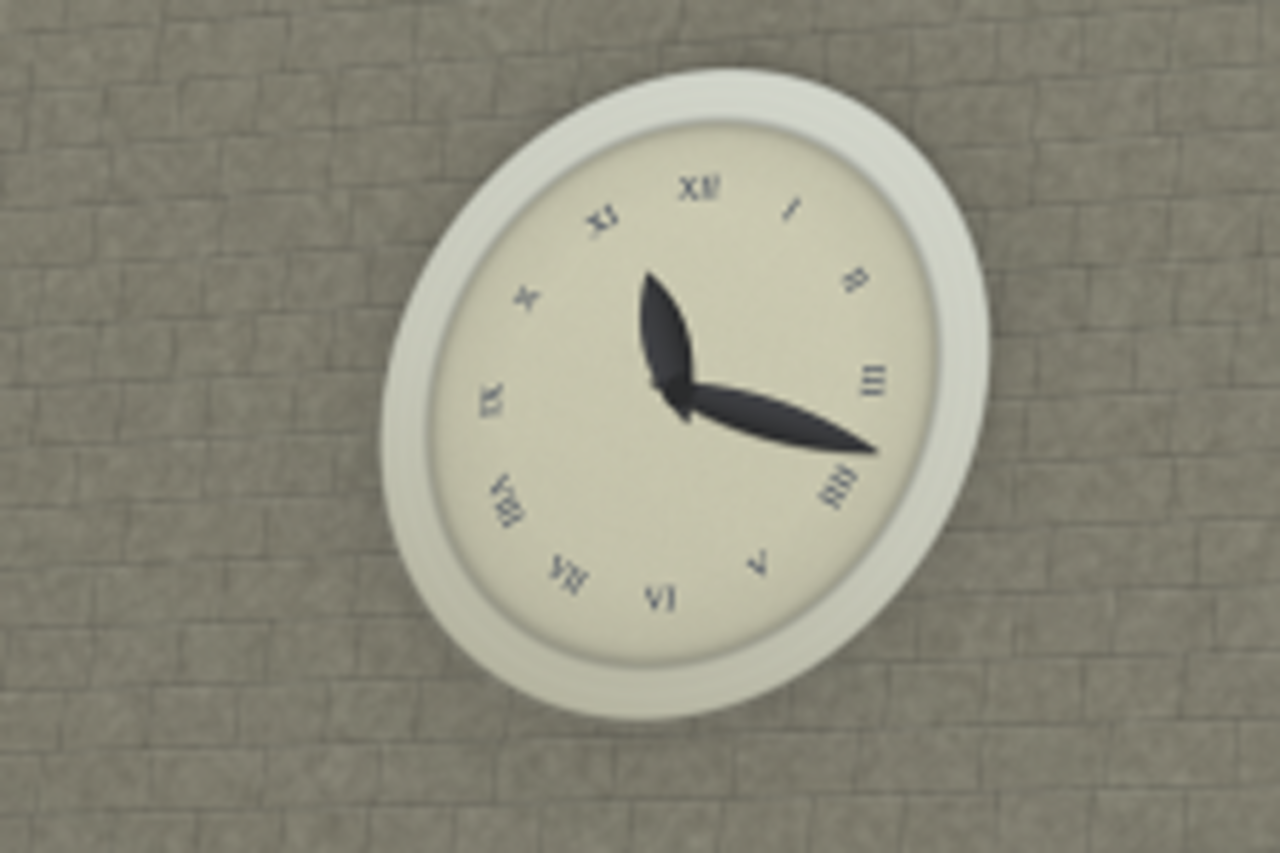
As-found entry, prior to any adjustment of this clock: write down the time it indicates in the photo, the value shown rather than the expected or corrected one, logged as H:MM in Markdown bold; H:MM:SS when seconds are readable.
**11:18**
